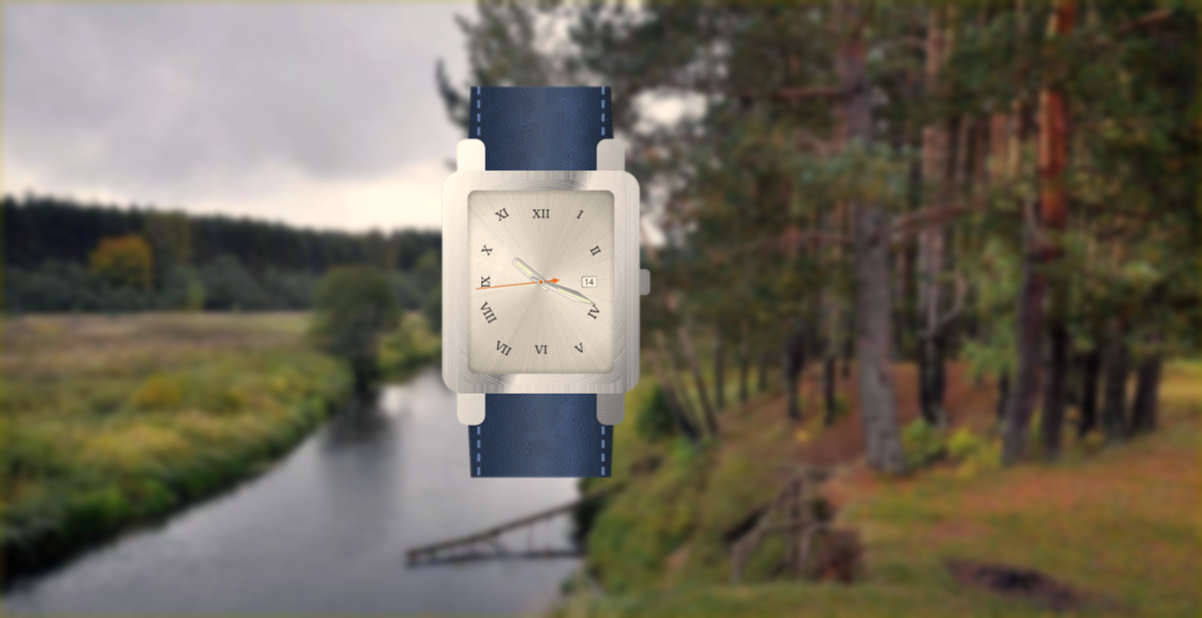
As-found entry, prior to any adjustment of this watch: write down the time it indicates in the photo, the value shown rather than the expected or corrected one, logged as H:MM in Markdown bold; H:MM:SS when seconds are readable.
**10:18:44**
